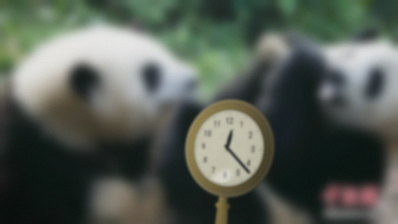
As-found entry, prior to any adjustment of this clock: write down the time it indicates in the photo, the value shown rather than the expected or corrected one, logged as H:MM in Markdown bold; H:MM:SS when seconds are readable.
**12:22**
